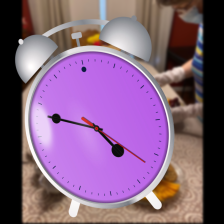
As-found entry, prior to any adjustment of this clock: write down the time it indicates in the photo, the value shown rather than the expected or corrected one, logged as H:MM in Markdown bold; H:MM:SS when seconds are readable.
**4:48:22**
